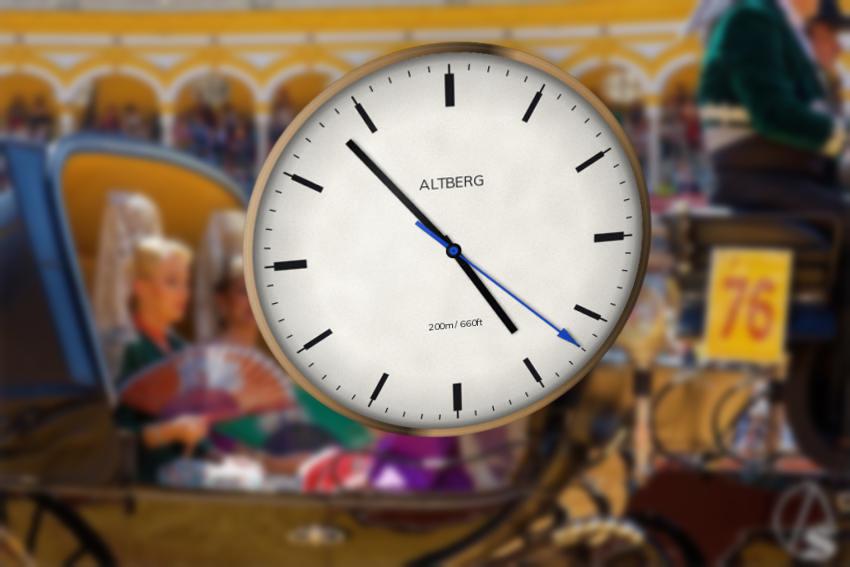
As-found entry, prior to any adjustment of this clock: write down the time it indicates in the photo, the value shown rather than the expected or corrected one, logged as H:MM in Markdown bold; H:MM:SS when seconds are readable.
**4:53:22**
